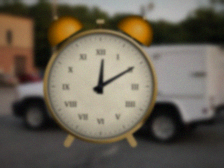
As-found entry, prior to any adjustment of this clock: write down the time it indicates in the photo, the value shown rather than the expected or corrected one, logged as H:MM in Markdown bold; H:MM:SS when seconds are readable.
**12:10**
